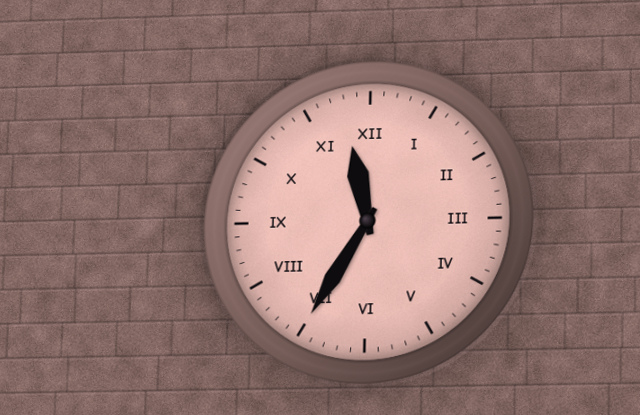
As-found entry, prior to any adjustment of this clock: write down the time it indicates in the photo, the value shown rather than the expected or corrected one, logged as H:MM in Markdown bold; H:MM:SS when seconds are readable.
**11:35**
